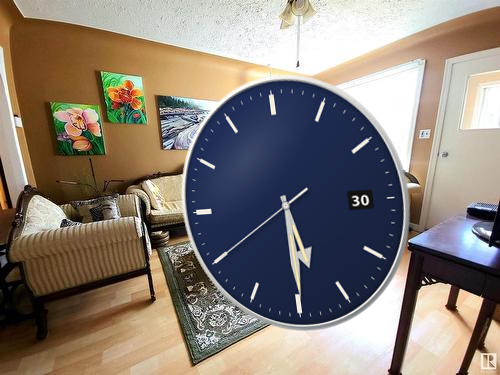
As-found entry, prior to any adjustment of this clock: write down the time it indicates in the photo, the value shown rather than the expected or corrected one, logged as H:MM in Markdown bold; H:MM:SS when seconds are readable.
**5:29:40**
